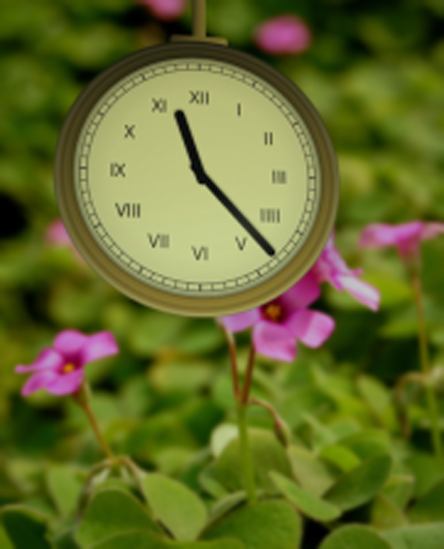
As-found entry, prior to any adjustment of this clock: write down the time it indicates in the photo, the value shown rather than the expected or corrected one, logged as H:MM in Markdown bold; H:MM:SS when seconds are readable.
**11:23**
